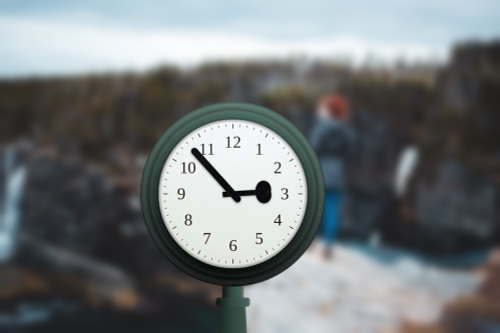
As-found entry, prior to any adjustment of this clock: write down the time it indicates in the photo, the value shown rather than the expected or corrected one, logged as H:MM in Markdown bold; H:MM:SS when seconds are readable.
**2:53**
